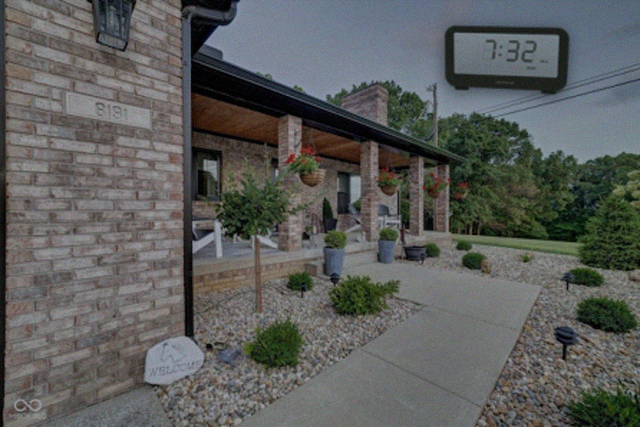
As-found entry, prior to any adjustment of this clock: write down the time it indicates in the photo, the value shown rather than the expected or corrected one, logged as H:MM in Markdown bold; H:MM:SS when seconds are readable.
**7:32**
